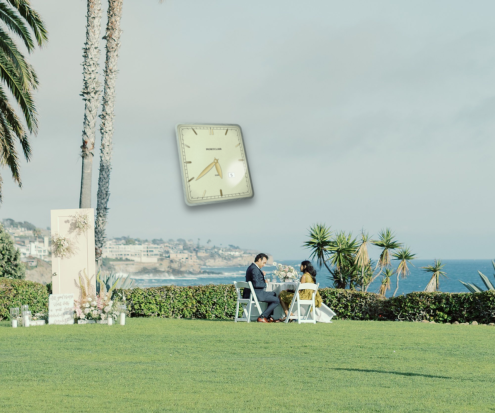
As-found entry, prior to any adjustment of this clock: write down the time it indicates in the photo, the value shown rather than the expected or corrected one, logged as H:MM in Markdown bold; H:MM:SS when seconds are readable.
**5:39**
